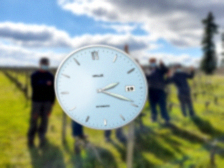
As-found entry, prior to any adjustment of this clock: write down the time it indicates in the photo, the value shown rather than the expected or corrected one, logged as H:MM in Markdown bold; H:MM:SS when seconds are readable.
**2:19**
